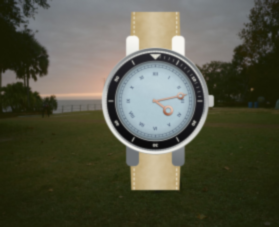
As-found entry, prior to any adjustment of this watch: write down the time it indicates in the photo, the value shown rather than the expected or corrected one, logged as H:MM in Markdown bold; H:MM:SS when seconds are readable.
**4:13**
